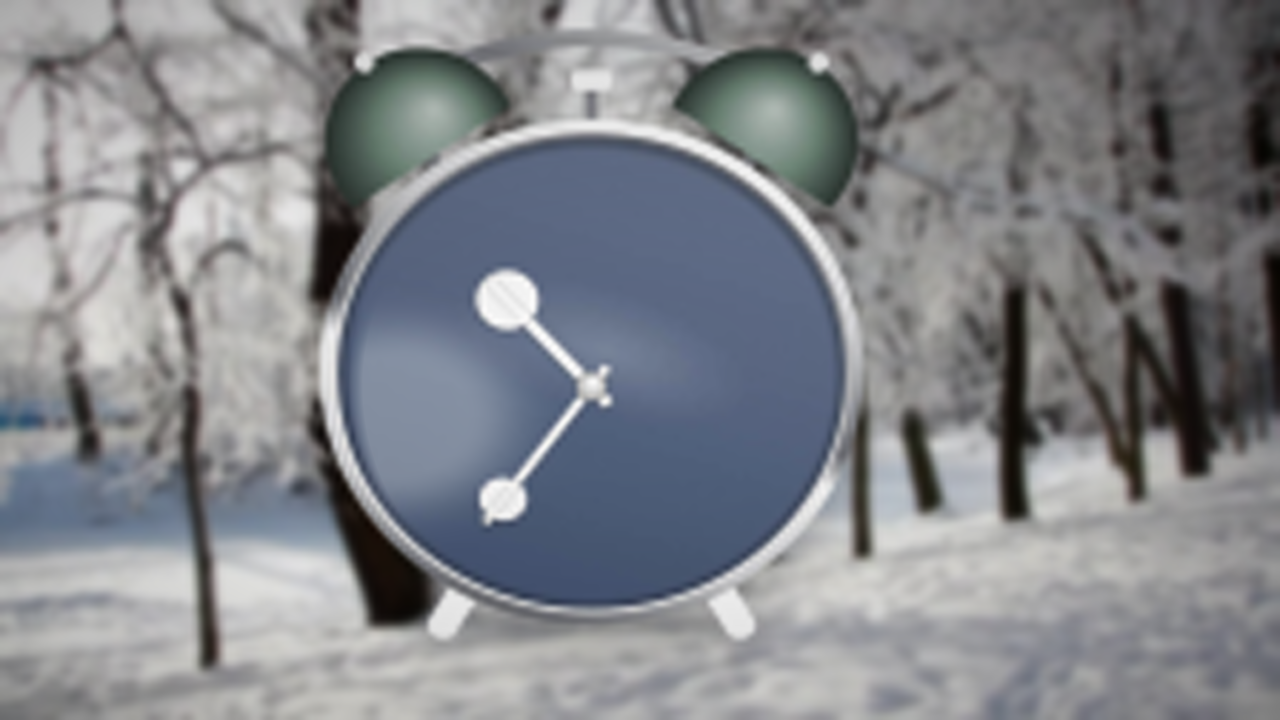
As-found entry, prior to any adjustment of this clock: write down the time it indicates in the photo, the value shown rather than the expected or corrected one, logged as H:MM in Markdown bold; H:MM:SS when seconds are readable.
**10:36**
